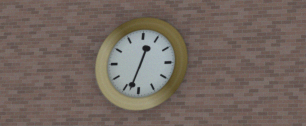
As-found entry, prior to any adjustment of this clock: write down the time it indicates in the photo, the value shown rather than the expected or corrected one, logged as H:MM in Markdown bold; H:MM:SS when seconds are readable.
**12:33**
